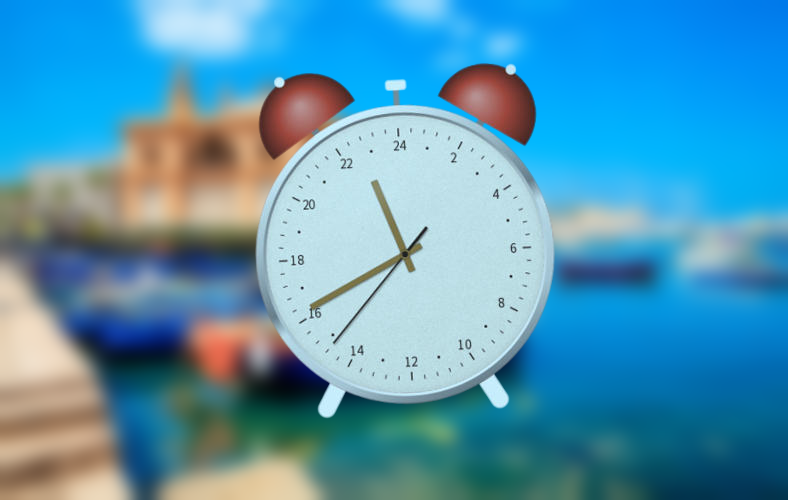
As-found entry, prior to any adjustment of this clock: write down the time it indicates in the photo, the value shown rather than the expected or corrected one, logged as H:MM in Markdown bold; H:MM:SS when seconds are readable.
**22:40:37**
